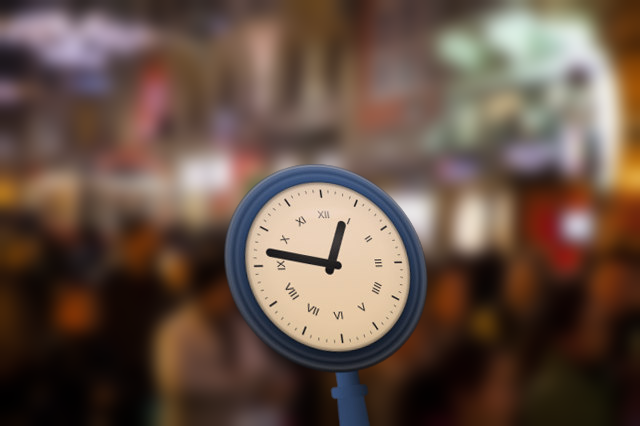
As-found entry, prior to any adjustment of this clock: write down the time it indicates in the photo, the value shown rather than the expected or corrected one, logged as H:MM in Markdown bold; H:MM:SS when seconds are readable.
**12:47**
